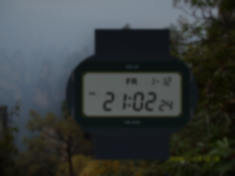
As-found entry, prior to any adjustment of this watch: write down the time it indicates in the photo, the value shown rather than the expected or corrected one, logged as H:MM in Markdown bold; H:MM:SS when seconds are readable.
**21:02**
